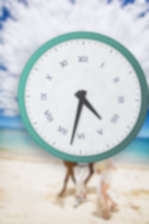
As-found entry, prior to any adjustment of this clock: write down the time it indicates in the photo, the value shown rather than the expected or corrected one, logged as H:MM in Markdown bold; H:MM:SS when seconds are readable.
**4:32**
